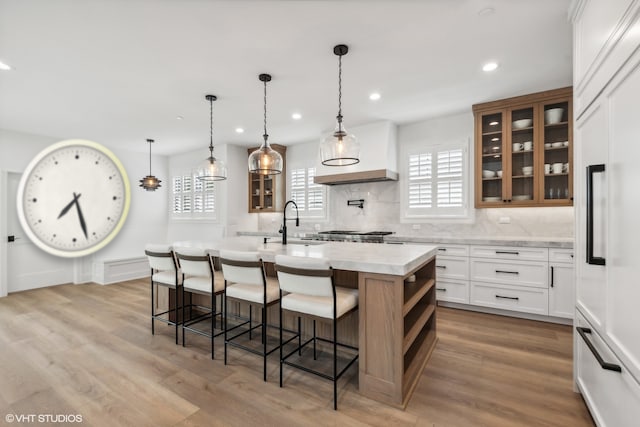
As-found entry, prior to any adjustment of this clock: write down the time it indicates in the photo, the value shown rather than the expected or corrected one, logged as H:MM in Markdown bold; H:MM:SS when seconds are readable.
**7:27**
